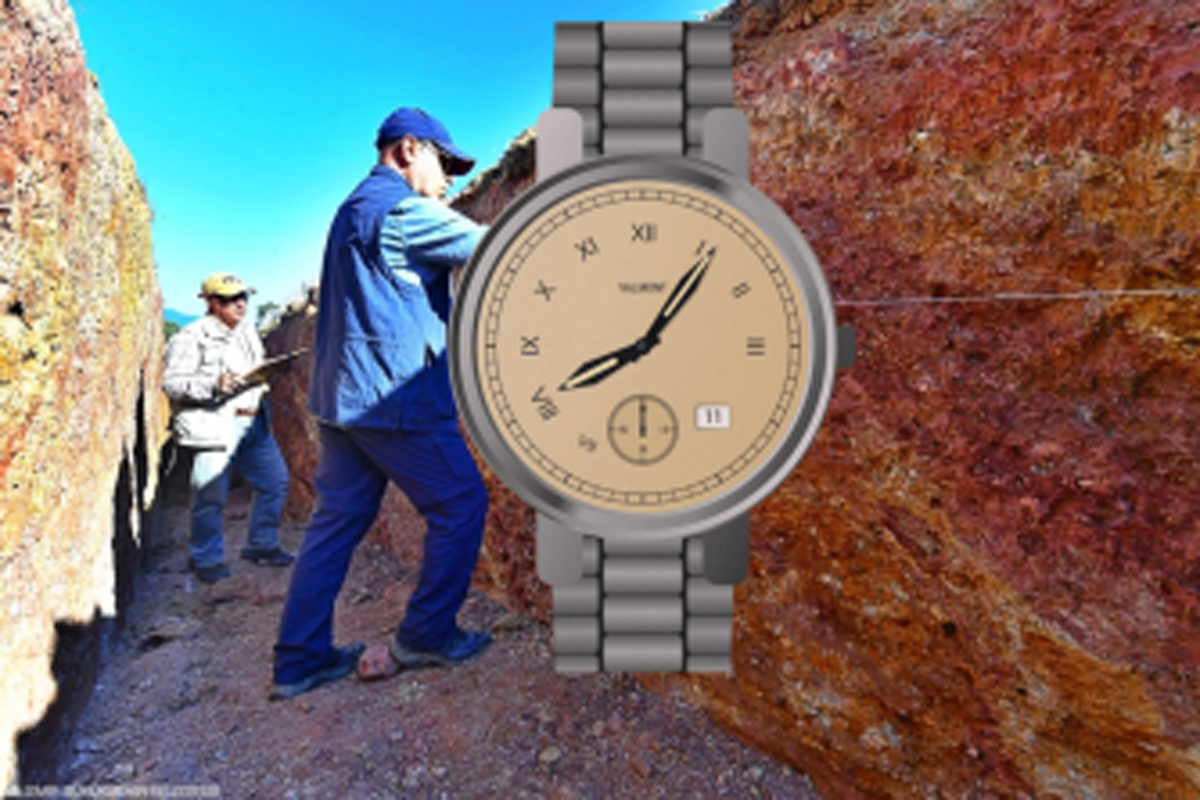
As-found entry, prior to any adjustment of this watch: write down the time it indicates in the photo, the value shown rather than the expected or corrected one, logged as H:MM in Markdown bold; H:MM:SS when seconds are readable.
**8:06**
